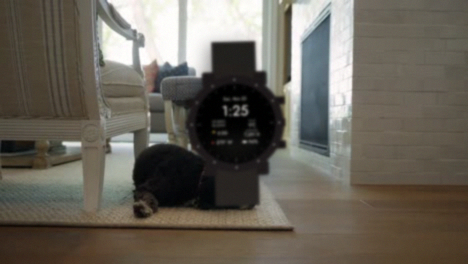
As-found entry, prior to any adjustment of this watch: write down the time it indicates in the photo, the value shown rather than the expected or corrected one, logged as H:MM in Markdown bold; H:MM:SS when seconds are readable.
**1:25**
